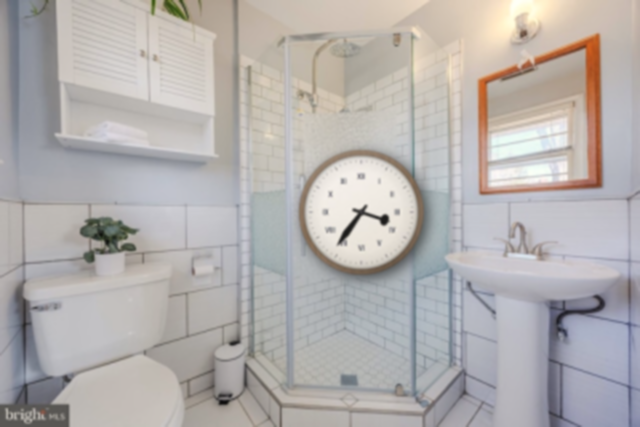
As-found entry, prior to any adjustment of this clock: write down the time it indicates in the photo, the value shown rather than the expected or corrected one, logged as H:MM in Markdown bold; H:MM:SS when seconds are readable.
**3:36**
